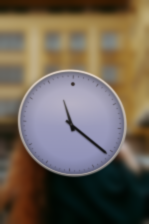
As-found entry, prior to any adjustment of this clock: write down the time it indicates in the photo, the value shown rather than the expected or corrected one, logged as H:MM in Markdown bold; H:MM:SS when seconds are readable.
**11:21**
